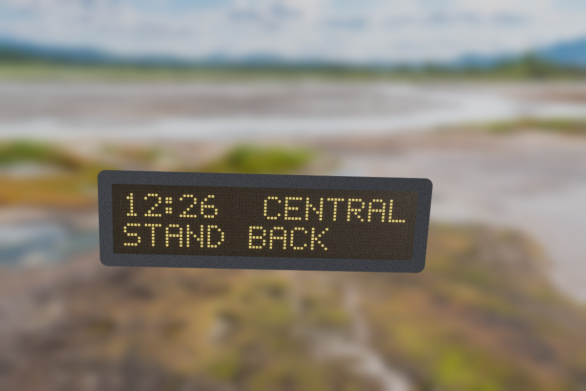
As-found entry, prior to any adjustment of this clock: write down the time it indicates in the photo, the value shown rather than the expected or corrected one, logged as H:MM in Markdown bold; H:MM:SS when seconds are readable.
**12:26**
